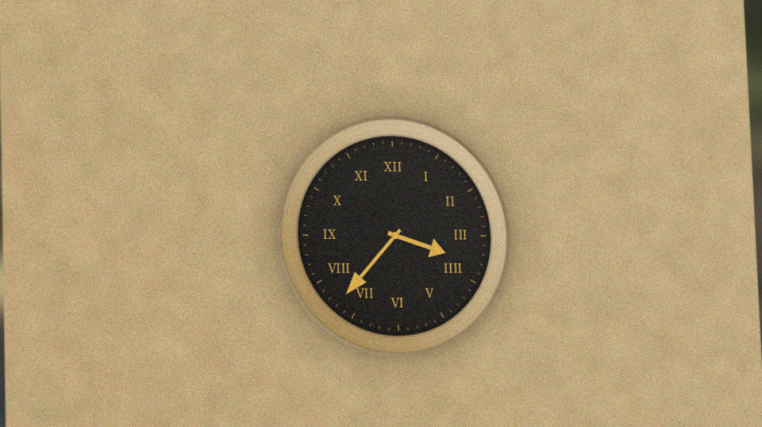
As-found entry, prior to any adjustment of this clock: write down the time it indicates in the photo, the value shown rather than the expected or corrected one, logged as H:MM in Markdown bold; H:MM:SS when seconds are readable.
**3:37**
